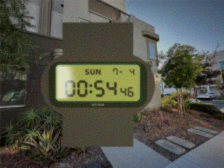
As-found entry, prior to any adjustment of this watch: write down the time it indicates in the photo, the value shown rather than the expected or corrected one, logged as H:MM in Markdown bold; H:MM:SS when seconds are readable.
**0:54:46**
